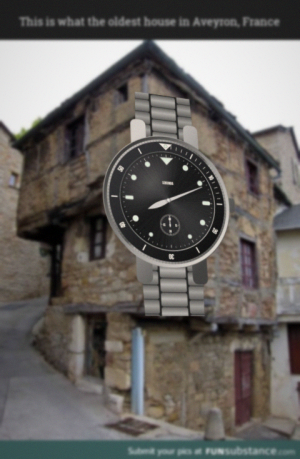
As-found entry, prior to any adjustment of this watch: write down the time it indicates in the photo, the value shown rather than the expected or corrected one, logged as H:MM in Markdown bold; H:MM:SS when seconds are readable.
**8:11**
